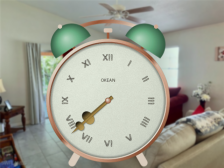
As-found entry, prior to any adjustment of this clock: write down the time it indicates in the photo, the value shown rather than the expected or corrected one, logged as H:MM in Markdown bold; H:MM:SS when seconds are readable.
**7:38**
